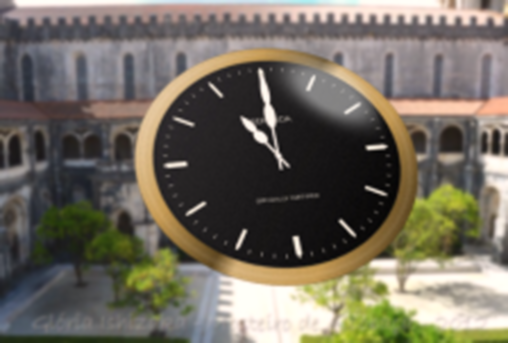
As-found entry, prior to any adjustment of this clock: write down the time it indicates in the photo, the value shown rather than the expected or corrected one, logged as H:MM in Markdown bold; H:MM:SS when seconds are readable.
**11:00**
